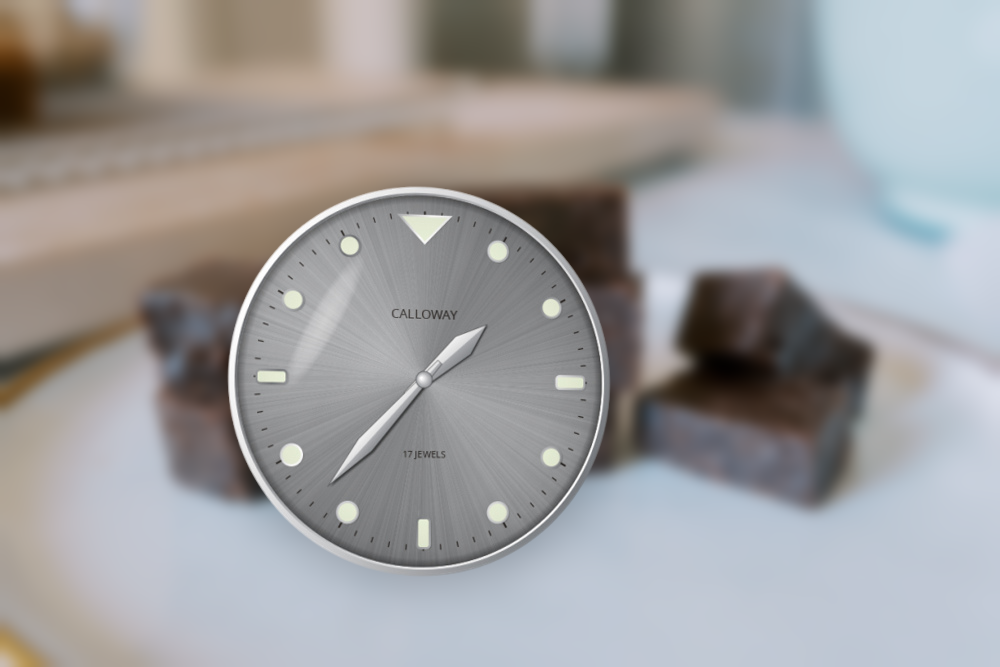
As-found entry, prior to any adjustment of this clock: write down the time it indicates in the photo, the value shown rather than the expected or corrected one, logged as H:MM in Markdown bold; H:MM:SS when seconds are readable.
**1:37**
